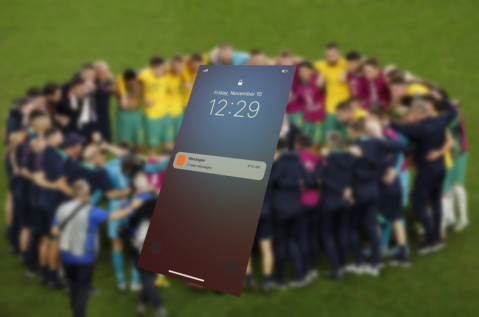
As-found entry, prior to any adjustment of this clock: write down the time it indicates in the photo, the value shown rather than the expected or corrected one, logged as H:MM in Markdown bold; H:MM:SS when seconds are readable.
**12:29**
